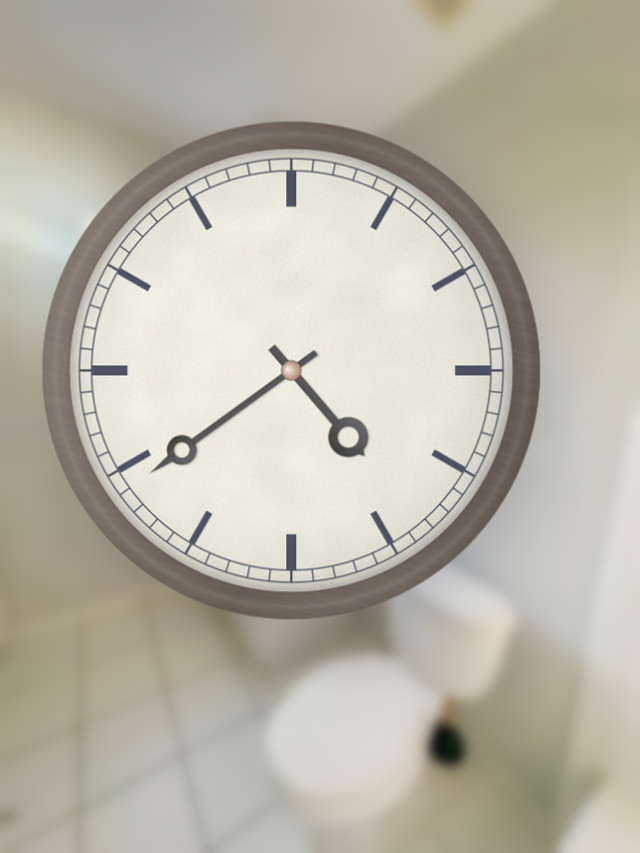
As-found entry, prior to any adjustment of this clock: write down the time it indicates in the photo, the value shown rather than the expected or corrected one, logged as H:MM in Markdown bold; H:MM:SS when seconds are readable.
**4:39**
